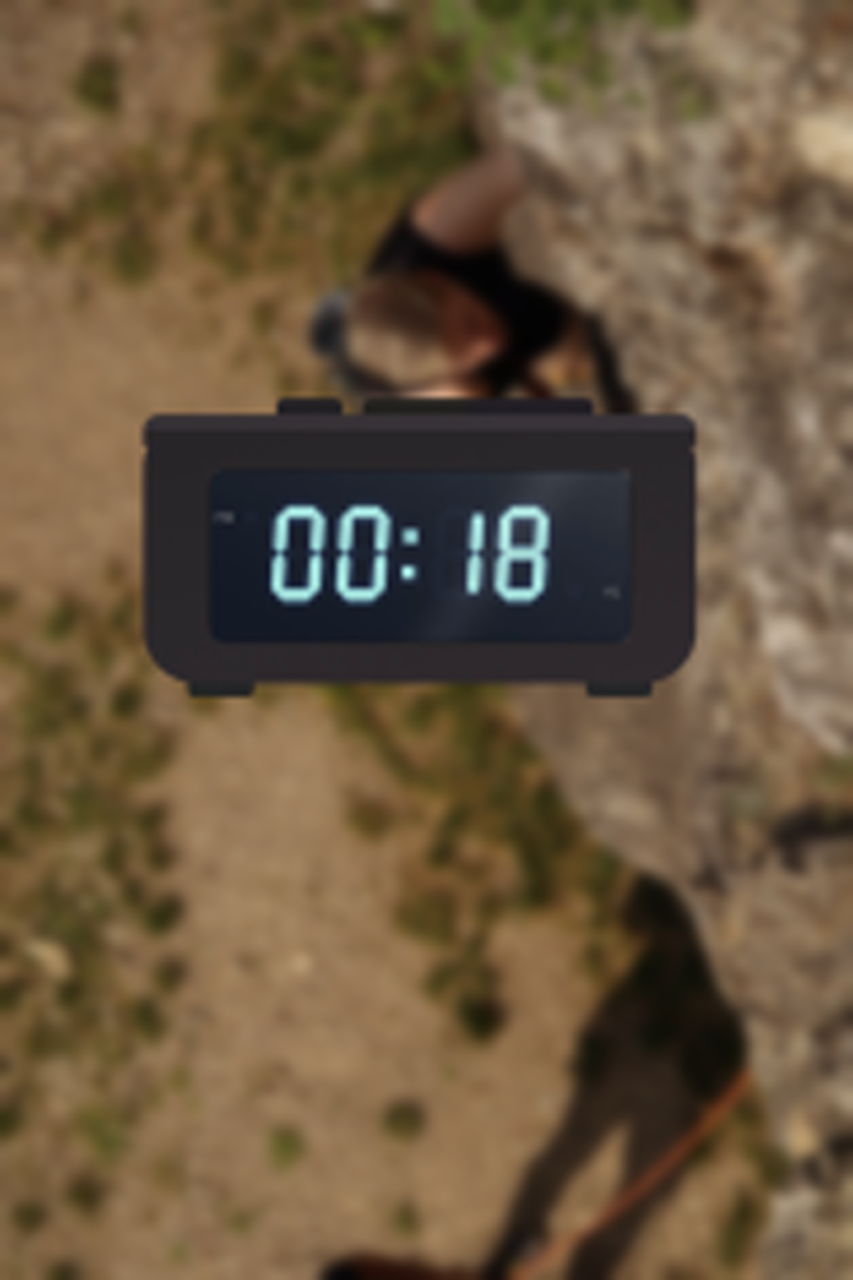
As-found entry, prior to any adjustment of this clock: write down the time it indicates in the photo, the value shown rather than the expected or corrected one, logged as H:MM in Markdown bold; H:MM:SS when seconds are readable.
**0:18**
